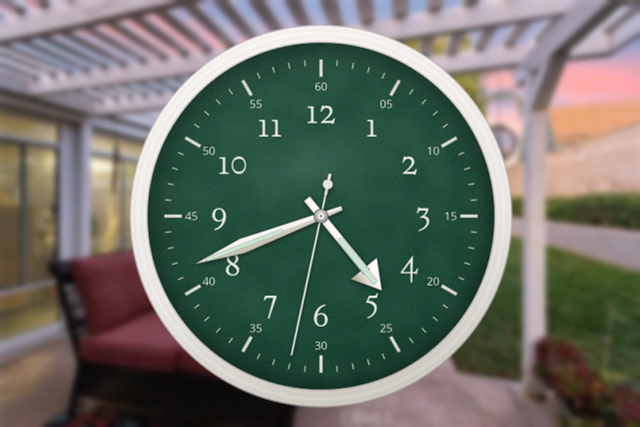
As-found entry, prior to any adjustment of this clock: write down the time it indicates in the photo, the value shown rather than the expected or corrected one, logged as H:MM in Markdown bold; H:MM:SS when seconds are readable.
**4:41:32**
